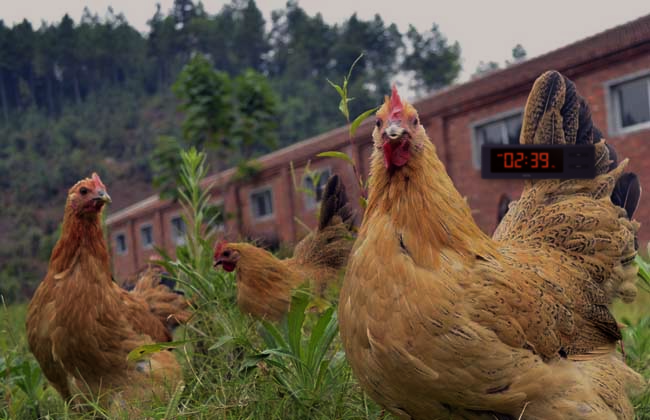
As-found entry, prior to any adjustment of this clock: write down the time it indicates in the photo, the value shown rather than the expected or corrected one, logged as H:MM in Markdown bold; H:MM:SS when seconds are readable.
**2:39**
